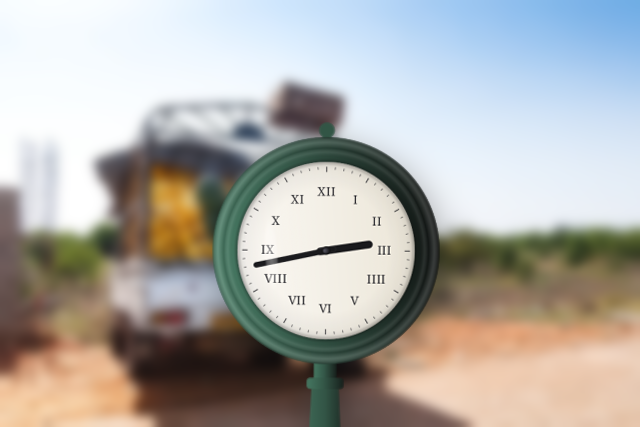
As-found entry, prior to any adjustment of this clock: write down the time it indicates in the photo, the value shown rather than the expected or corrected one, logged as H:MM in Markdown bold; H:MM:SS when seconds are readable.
**2:43**
